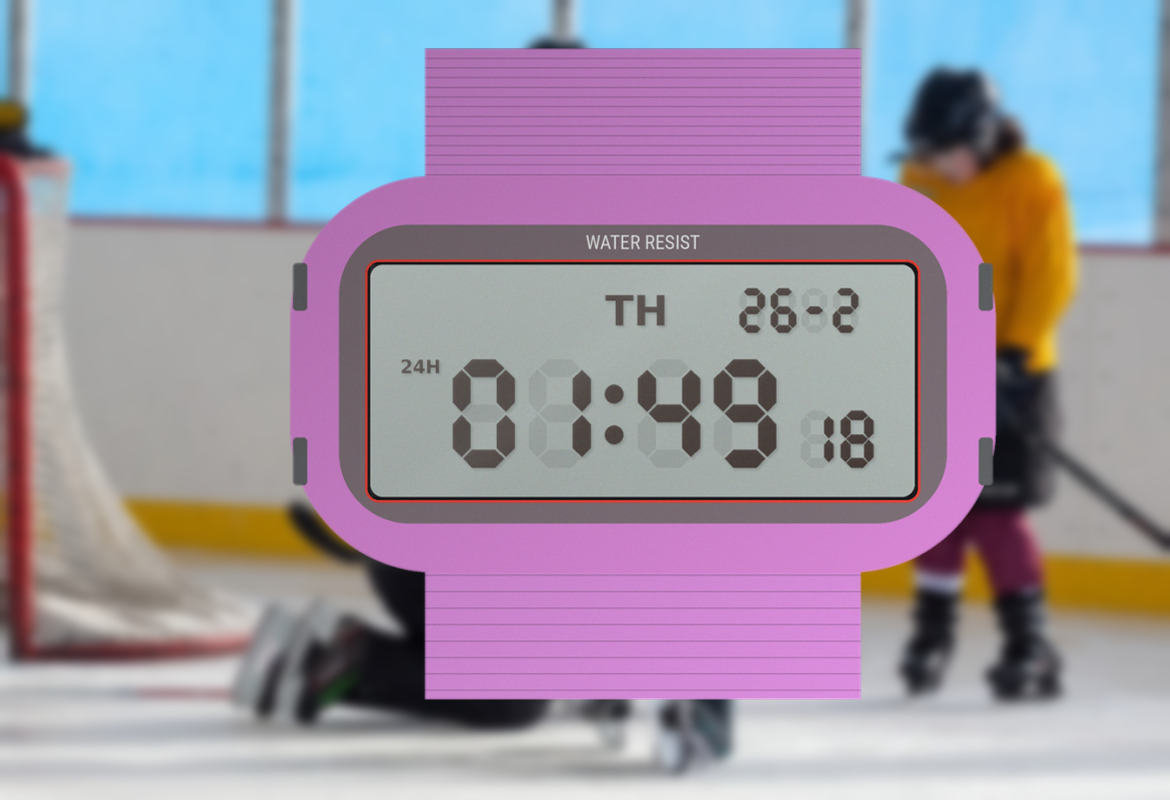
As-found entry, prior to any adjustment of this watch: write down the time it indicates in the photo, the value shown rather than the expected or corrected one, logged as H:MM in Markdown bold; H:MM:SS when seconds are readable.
**1:49:18**
